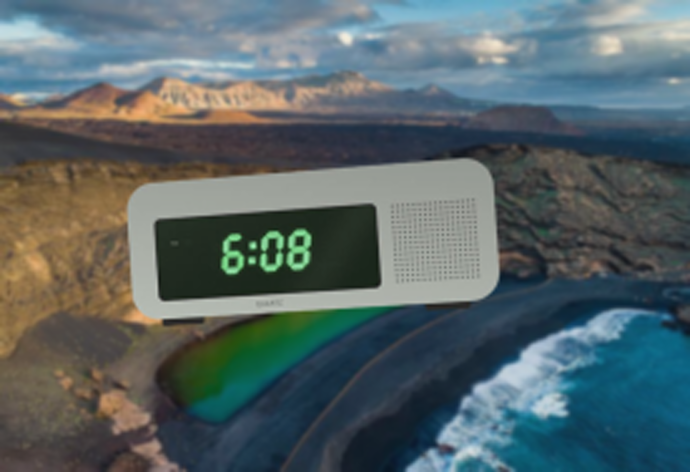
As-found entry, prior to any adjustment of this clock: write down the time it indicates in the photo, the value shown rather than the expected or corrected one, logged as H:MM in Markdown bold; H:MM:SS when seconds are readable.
**6:08**
